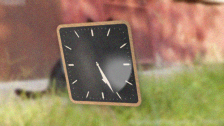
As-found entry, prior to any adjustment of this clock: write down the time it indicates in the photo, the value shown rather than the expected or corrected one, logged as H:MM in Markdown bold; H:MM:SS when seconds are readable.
**5:26**
